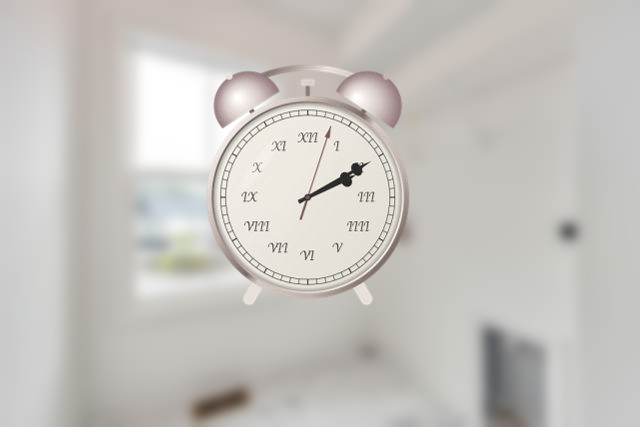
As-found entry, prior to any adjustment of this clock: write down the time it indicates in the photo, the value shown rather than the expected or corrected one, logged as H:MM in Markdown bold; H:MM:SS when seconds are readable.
**2:10:03**
